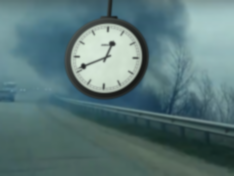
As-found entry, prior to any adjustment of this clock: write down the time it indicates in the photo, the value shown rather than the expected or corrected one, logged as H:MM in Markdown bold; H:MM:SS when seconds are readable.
**12:41**
